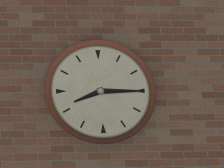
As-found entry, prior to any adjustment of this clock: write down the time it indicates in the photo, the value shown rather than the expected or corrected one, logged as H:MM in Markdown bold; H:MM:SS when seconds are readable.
**8:15**
